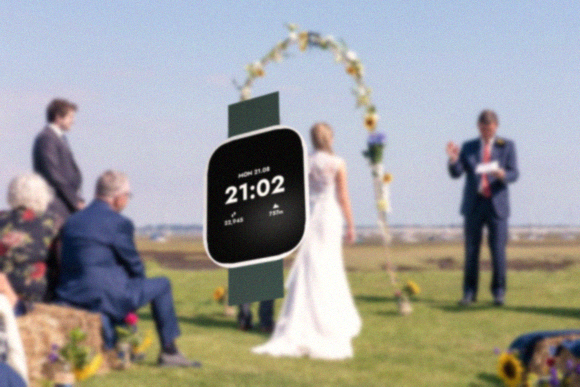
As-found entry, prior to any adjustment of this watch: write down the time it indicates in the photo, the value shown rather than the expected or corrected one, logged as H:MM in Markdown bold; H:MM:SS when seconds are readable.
**21:02**
